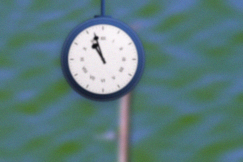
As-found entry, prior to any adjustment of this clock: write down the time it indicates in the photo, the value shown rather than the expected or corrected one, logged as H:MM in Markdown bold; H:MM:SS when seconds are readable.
**10:57**
